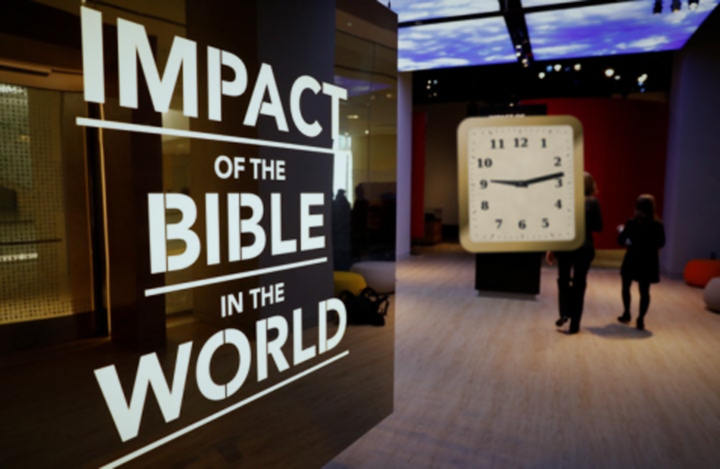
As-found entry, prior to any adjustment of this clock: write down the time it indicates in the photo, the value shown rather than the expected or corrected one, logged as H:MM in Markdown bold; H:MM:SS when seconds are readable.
**9:13**
